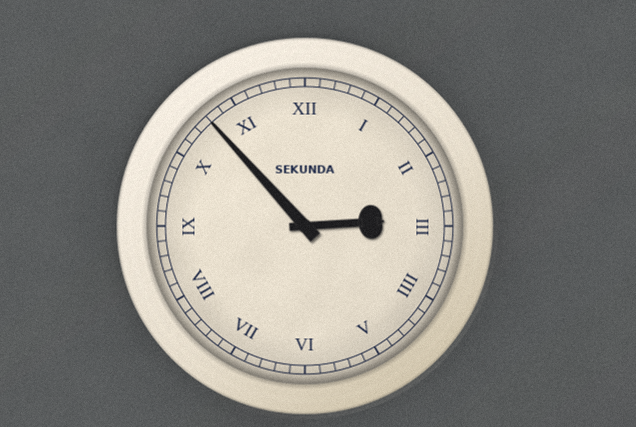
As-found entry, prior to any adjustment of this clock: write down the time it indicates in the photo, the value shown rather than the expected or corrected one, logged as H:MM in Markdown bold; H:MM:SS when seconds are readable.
**2:53**
